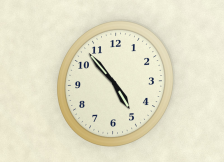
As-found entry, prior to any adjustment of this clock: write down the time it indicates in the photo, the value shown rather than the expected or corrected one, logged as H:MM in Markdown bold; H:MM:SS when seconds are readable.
**4:53**
